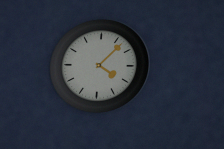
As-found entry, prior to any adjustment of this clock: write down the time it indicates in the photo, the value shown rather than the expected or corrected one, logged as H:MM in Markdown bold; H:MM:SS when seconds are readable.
**4:07**
